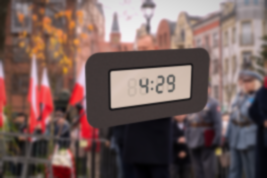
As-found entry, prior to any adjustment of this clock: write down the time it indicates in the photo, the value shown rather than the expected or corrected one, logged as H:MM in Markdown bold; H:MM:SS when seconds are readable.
**4:29**
